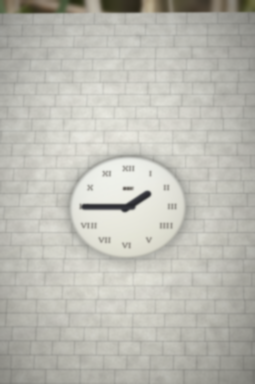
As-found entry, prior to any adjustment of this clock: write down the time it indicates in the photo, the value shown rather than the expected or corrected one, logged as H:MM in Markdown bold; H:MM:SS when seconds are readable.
**1:45**
